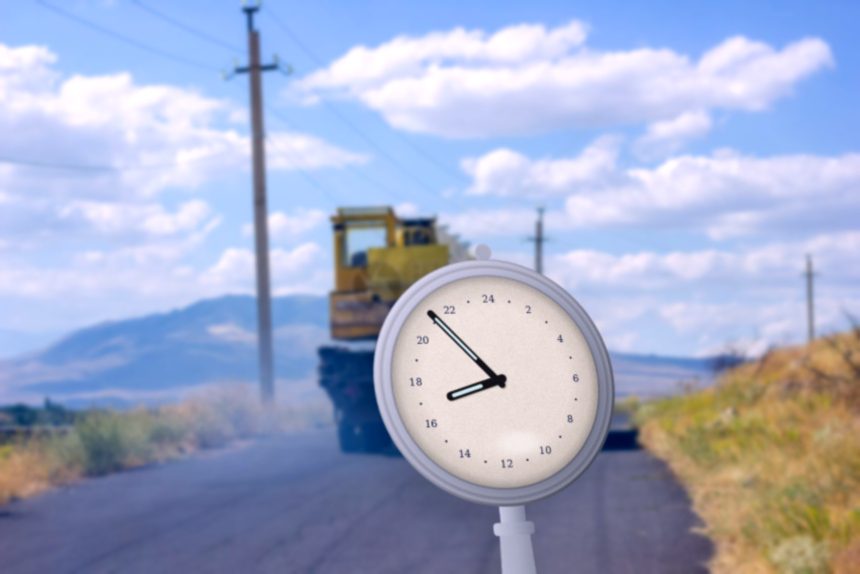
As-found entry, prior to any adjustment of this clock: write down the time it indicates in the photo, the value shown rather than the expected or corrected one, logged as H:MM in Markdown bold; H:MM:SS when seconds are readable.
**16:53**
